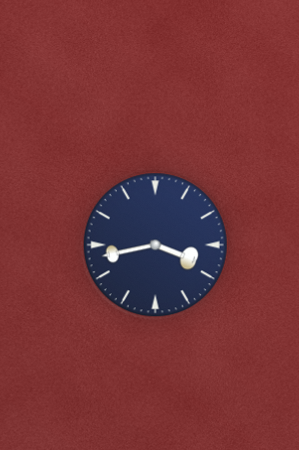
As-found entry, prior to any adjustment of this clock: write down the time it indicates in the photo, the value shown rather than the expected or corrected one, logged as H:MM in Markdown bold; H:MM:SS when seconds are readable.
**3:43**
